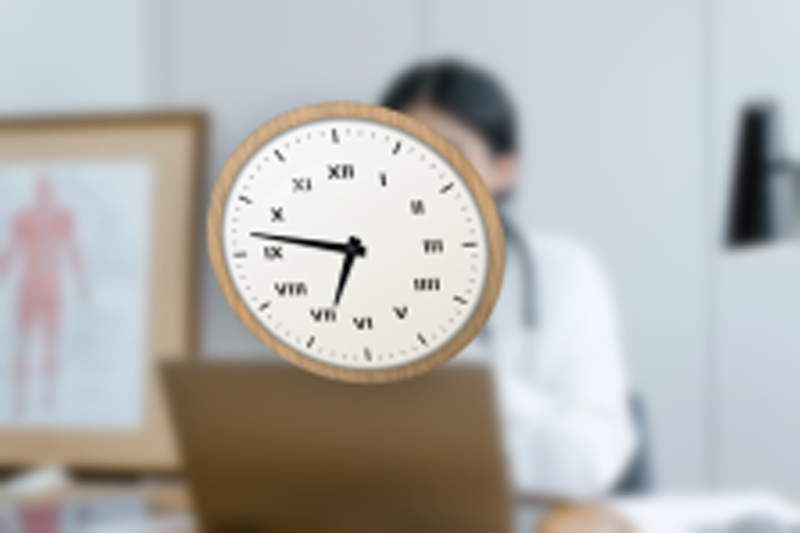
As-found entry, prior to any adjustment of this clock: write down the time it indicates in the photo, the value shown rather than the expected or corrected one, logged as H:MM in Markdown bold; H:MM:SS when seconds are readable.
**6:47**
